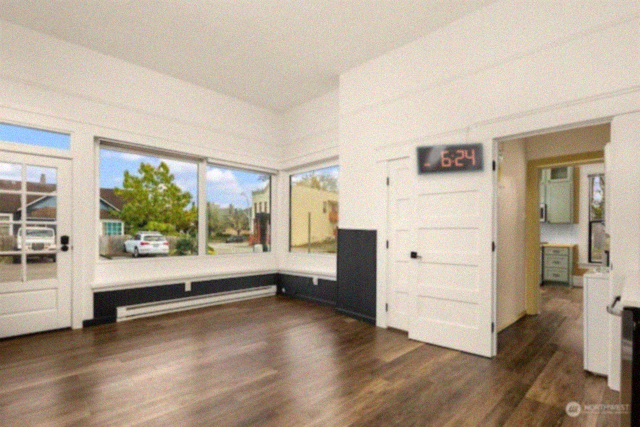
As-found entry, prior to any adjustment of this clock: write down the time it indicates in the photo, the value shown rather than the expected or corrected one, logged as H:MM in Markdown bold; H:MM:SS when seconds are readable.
**6:24**
